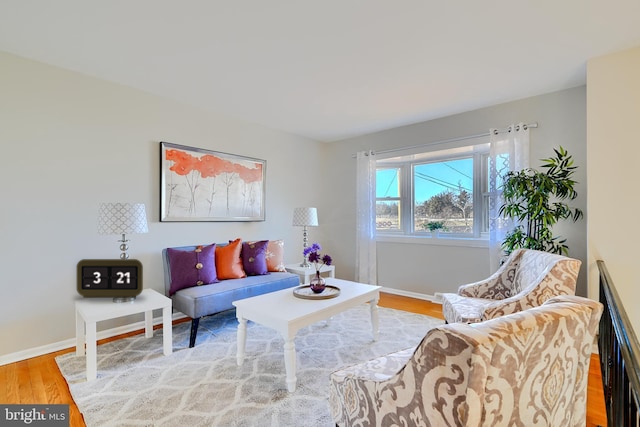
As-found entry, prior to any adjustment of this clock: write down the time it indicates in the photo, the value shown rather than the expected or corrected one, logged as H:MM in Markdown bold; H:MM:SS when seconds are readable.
**3:21**
